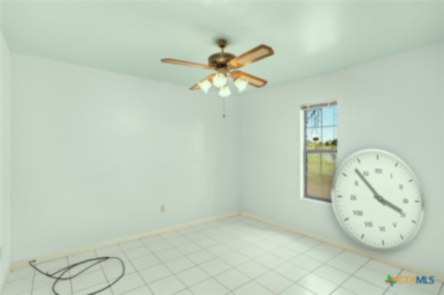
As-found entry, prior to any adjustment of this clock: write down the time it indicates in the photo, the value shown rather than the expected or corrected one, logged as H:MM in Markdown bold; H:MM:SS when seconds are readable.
**3:53**
